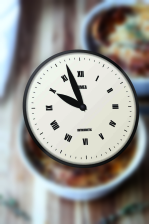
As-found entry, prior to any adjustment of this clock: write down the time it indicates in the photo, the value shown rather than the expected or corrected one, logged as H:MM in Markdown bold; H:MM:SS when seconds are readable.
**9:57**
